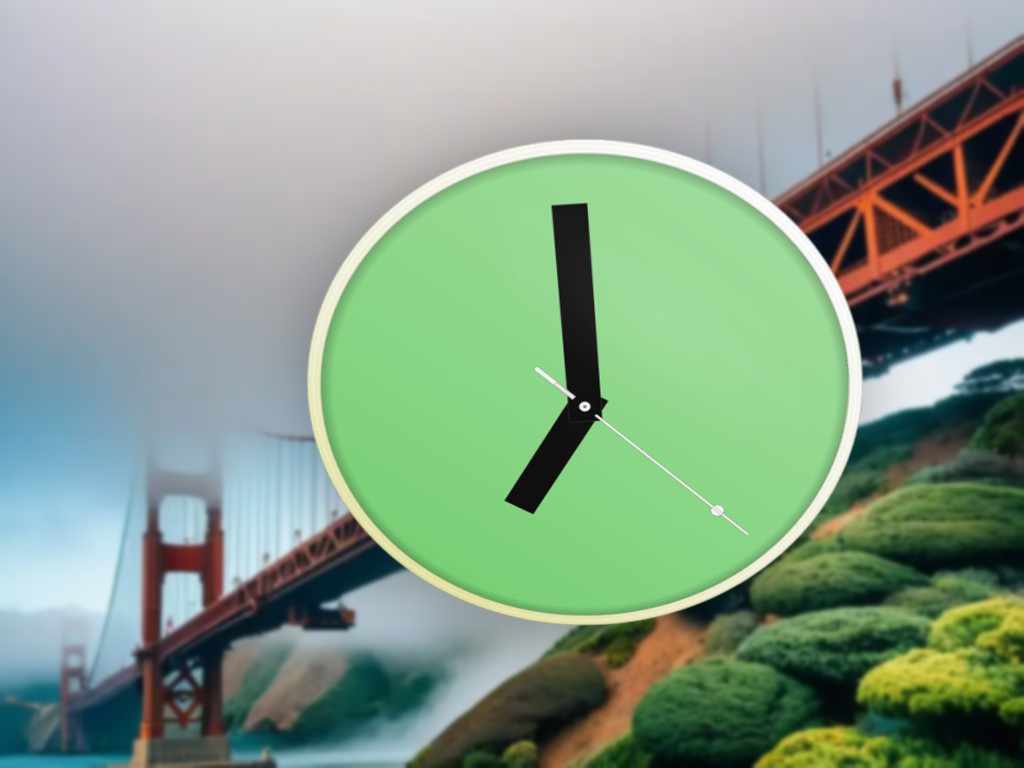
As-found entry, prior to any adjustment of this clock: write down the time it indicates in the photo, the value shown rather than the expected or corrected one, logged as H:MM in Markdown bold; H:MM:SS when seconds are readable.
**6:59:22**
